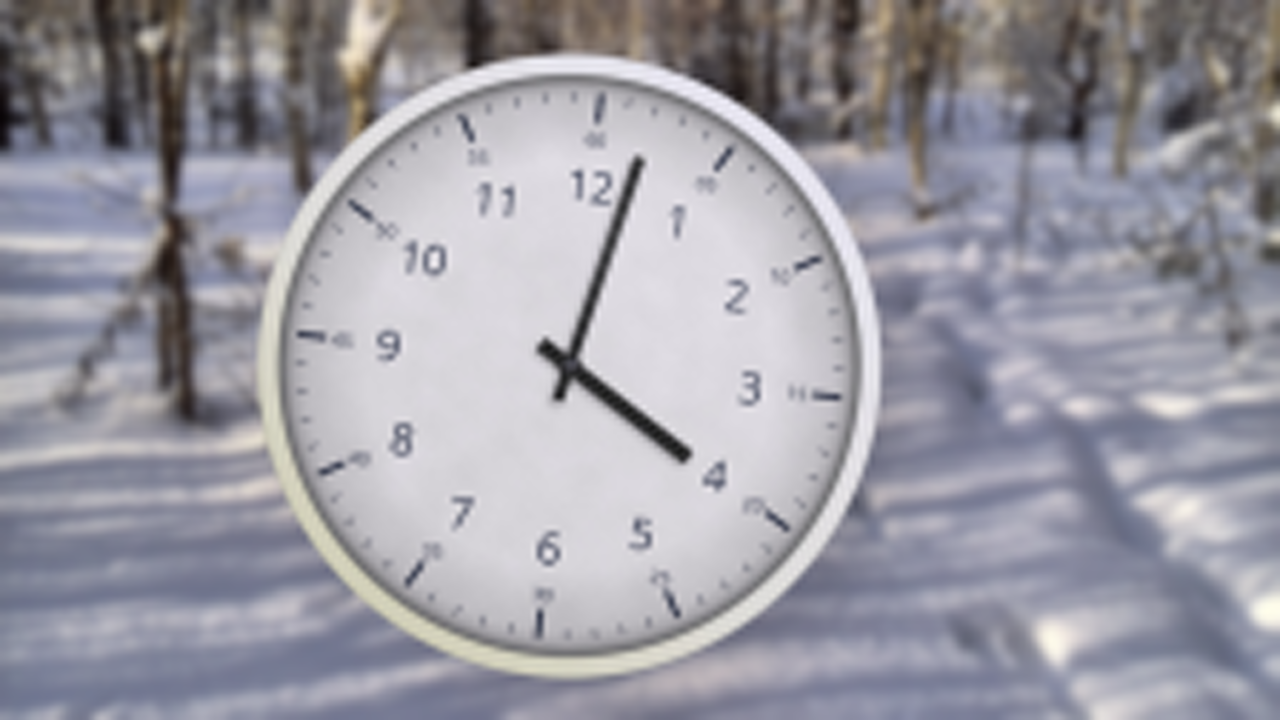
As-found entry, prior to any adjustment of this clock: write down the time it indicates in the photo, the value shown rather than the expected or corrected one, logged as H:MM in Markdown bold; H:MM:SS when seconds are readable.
**4:02**
